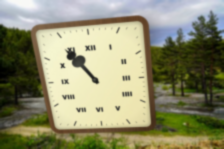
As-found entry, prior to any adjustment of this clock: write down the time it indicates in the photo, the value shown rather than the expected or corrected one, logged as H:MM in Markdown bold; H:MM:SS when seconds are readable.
**10:54**
